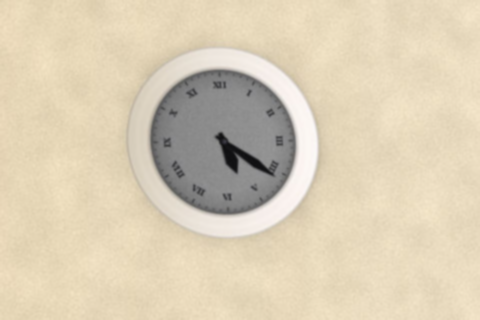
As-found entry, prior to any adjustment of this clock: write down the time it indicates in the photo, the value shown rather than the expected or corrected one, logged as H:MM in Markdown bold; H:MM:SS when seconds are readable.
**5:21**
